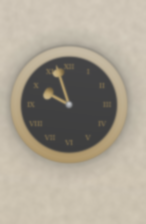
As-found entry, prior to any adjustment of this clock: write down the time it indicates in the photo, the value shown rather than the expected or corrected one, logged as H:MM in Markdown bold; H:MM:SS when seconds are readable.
**9:57**
